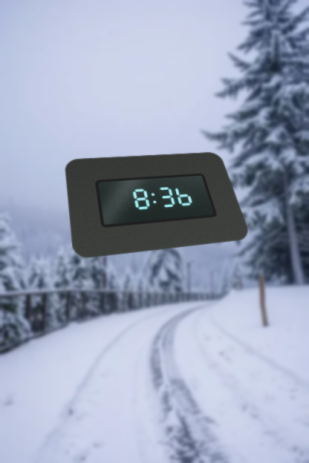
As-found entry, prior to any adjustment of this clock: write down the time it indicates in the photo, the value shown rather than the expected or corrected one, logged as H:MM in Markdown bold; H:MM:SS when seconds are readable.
**8:36**
